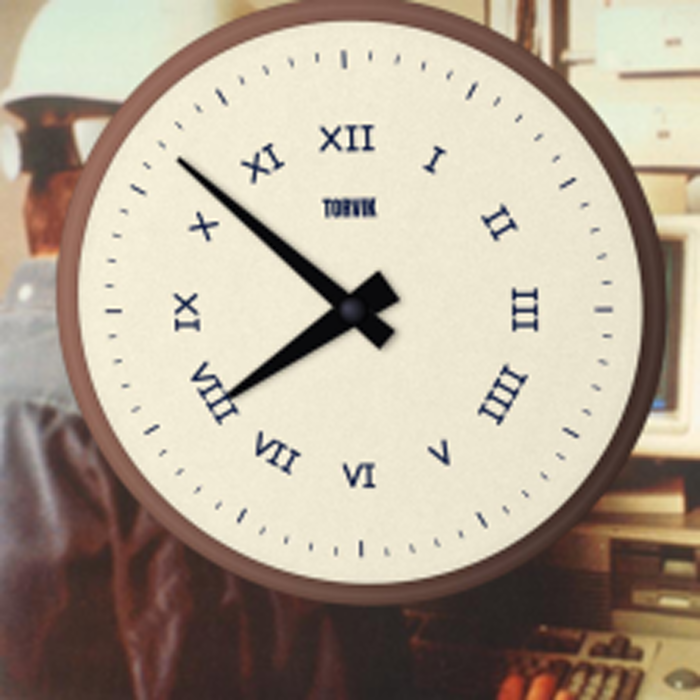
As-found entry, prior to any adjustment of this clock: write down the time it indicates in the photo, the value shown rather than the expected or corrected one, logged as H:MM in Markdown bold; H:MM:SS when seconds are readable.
**7:52**
